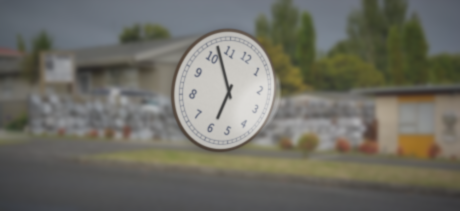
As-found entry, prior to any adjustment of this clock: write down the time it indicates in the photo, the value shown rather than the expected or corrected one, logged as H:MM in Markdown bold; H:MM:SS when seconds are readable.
**5:52**
